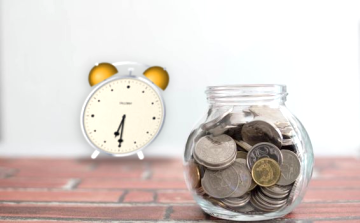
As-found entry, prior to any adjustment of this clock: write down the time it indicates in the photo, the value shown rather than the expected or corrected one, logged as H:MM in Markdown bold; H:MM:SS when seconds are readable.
**6:30**
